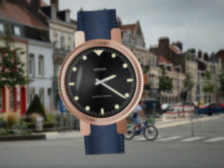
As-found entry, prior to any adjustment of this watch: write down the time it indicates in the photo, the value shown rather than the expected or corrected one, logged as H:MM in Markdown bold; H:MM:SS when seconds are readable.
**2:21**
